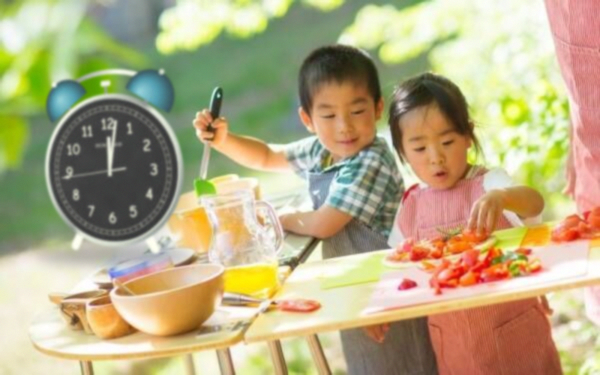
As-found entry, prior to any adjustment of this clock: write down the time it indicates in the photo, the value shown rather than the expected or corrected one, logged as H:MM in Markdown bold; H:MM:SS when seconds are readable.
**12:01:44**
